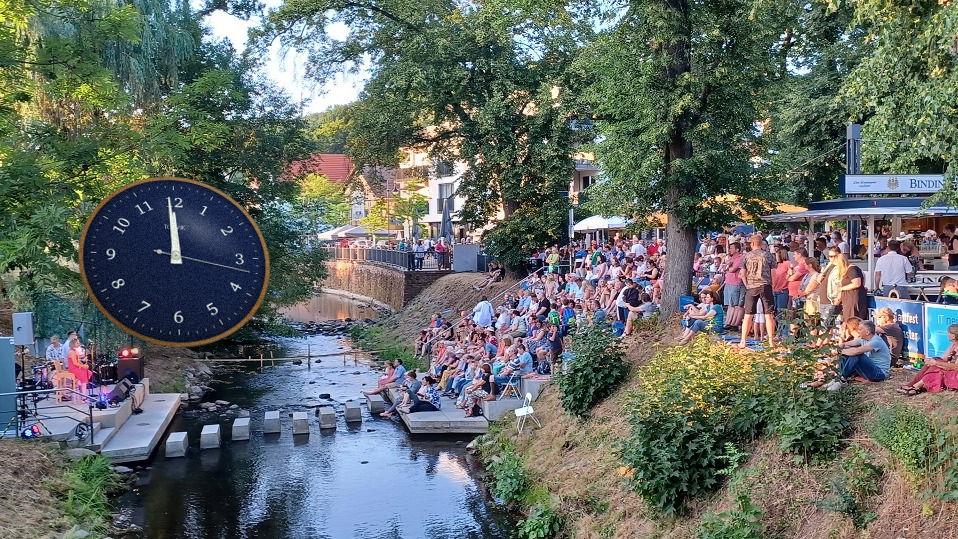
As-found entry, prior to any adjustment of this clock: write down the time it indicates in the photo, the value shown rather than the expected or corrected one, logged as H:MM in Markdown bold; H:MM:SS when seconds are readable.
**11:59:17**
